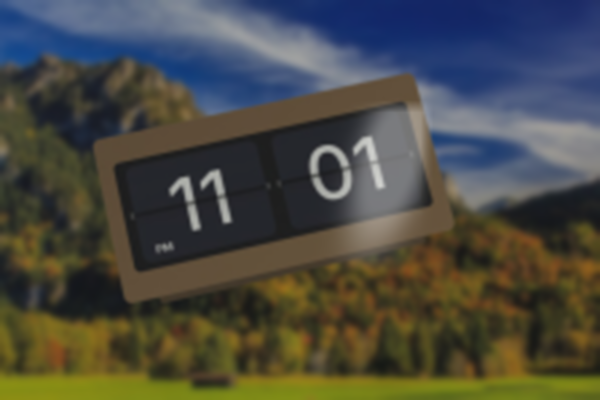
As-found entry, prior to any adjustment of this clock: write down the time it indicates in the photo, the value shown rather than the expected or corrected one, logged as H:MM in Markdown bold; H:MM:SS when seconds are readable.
**11:01**
